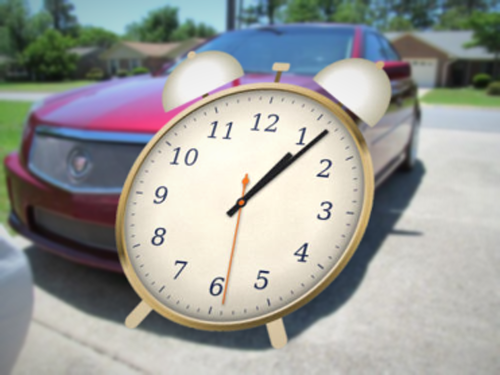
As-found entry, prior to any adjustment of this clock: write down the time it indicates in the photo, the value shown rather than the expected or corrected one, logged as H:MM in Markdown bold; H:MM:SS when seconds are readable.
**1:06:29**
